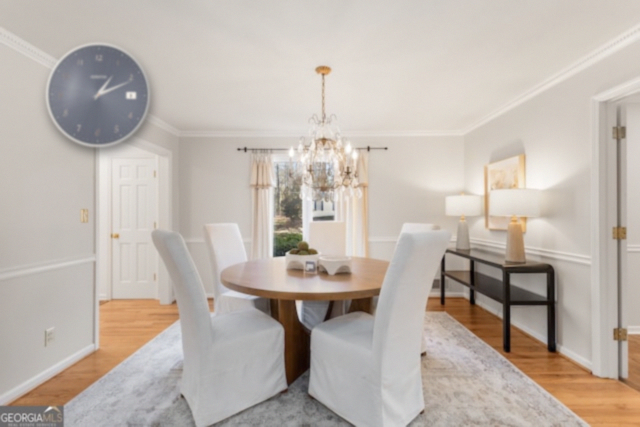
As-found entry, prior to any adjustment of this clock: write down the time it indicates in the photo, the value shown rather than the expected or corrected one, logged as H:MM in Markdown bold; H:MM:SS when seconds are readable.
**1:11**
